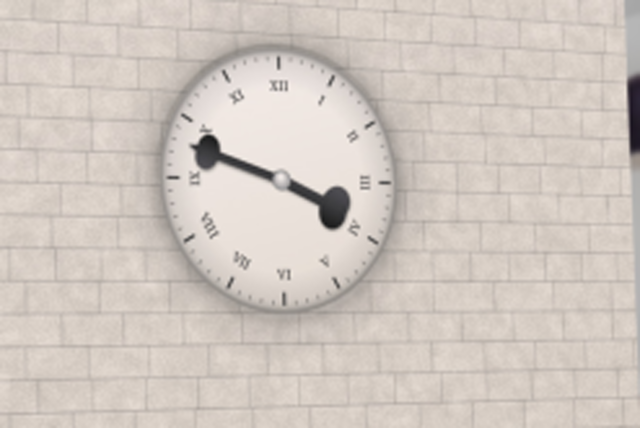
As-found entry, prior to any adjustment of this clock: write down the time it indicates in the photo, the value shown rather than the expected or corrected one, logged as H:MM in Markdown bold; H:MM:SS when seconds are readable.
**3:48**
